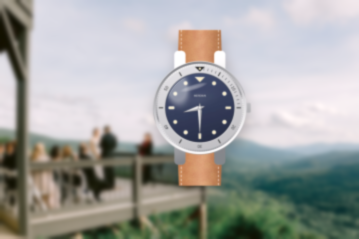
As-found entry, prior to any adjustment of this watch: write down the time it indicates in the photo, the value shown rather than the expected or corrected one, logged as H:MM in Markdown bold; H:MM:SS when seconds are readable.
**8:30**
